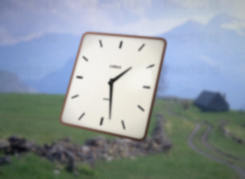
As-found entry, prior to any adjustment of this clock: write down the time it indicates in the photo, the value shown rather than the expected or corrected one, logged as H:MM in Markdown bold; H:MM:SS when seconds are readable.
**1:28**
